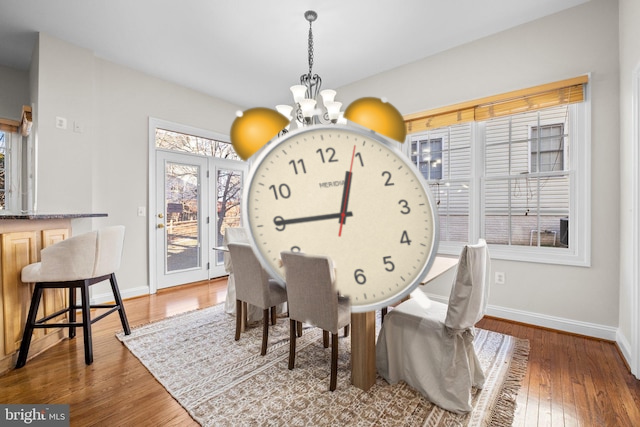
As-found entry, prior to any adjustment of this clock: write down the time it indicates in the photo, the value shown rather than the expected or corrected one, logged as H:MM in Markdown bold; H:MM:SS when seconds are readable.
**12:45:04**
